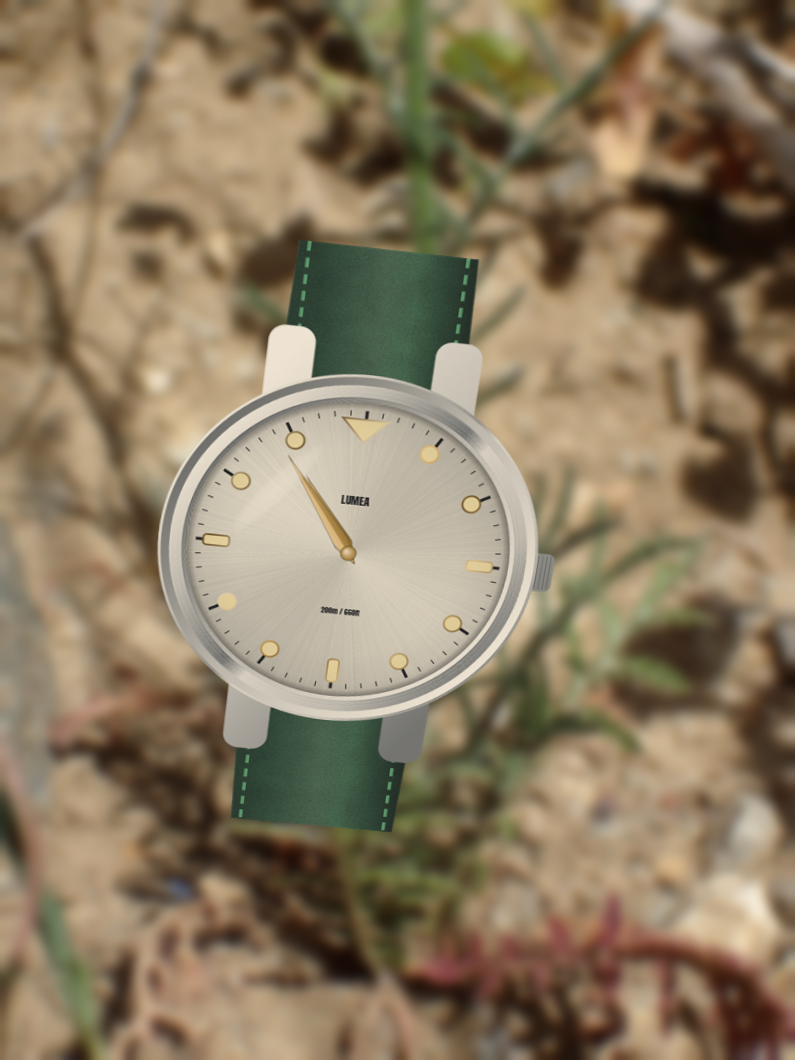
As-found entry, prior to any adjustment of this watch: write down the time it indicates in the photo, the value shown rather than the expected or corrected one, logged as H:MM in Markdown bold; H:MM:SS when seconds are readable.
**10:54**
